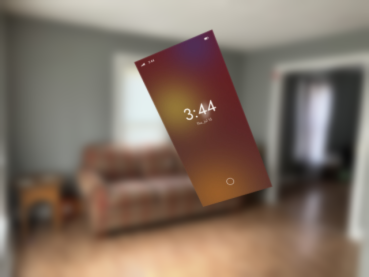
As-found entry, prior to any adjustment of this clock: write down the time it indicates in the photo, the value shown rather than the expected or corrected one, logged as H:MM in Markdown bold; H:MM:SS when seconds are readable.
**3:44**
